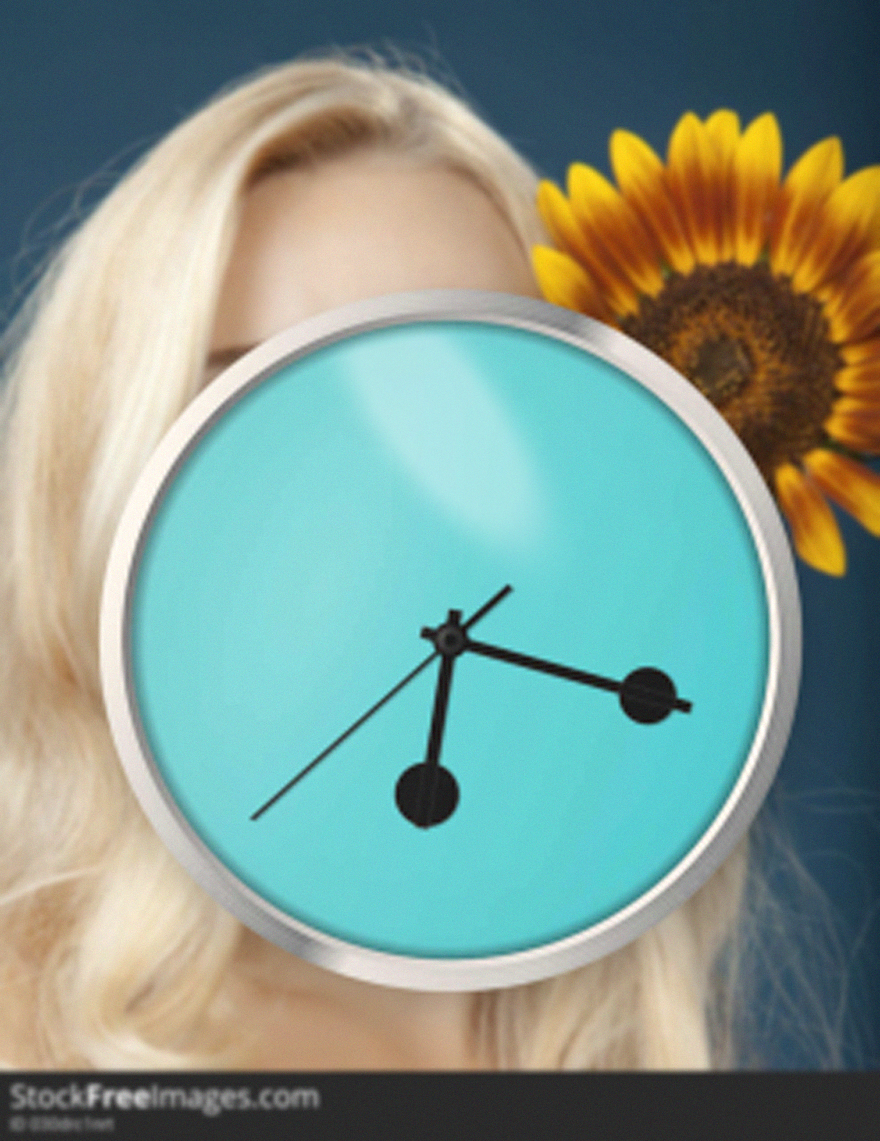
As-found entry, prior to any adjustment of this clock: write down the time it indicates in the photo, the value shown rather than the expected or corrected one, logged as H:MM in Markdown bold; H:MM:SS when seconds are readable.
**6:17:38**
